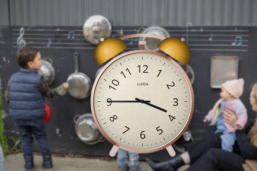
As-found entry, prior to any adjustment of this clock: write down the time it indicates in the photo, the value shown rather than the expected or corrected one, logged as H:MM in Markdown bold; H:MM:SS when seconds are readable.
**3:45**
